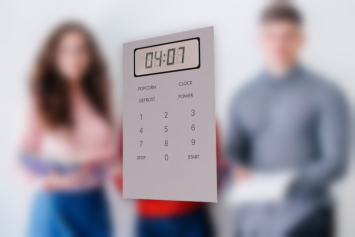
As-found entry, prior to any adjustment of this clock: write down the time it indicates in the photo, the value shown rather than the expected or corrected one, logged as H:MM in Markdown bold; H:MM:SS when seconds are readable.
**4:07**
